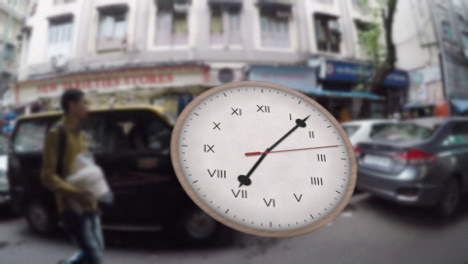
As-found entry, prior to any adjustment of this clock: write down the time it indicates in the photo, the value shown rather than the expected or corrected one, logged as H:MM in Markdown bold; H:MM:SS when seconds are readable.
**7:07:13**
